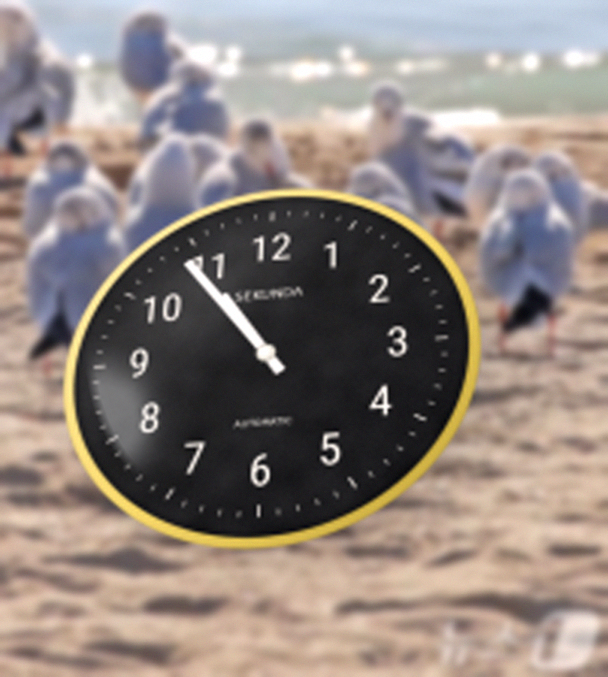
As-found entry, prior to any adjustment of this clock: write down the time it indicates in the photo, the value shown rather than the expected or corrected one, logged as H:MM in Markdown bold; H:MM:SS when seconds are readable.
**10:54**
